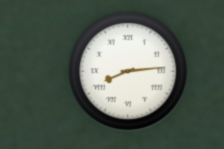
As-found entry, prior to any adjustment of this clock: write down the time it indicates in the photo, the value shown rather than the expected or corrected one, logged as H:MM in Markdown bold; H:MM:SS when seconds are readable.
**8:14**
